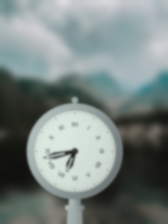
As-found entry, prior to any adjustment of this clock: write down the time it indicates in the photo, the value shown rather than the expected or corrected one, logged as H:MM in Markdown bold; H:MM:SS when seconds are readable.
**6:43**
